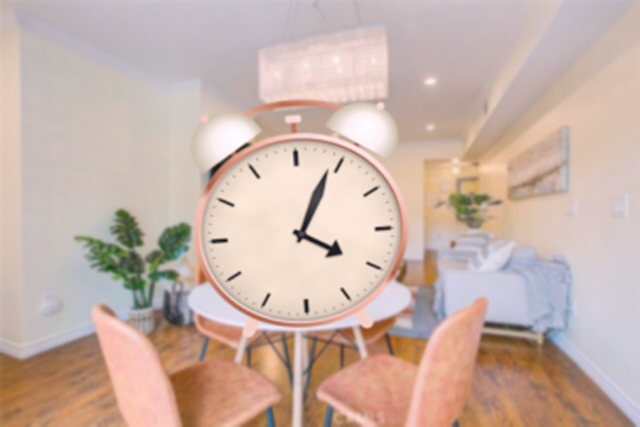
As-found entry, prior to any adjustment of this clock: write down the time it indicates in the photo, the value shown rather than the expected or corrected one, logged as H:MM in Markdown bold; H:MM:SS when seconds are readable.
**4:04**
